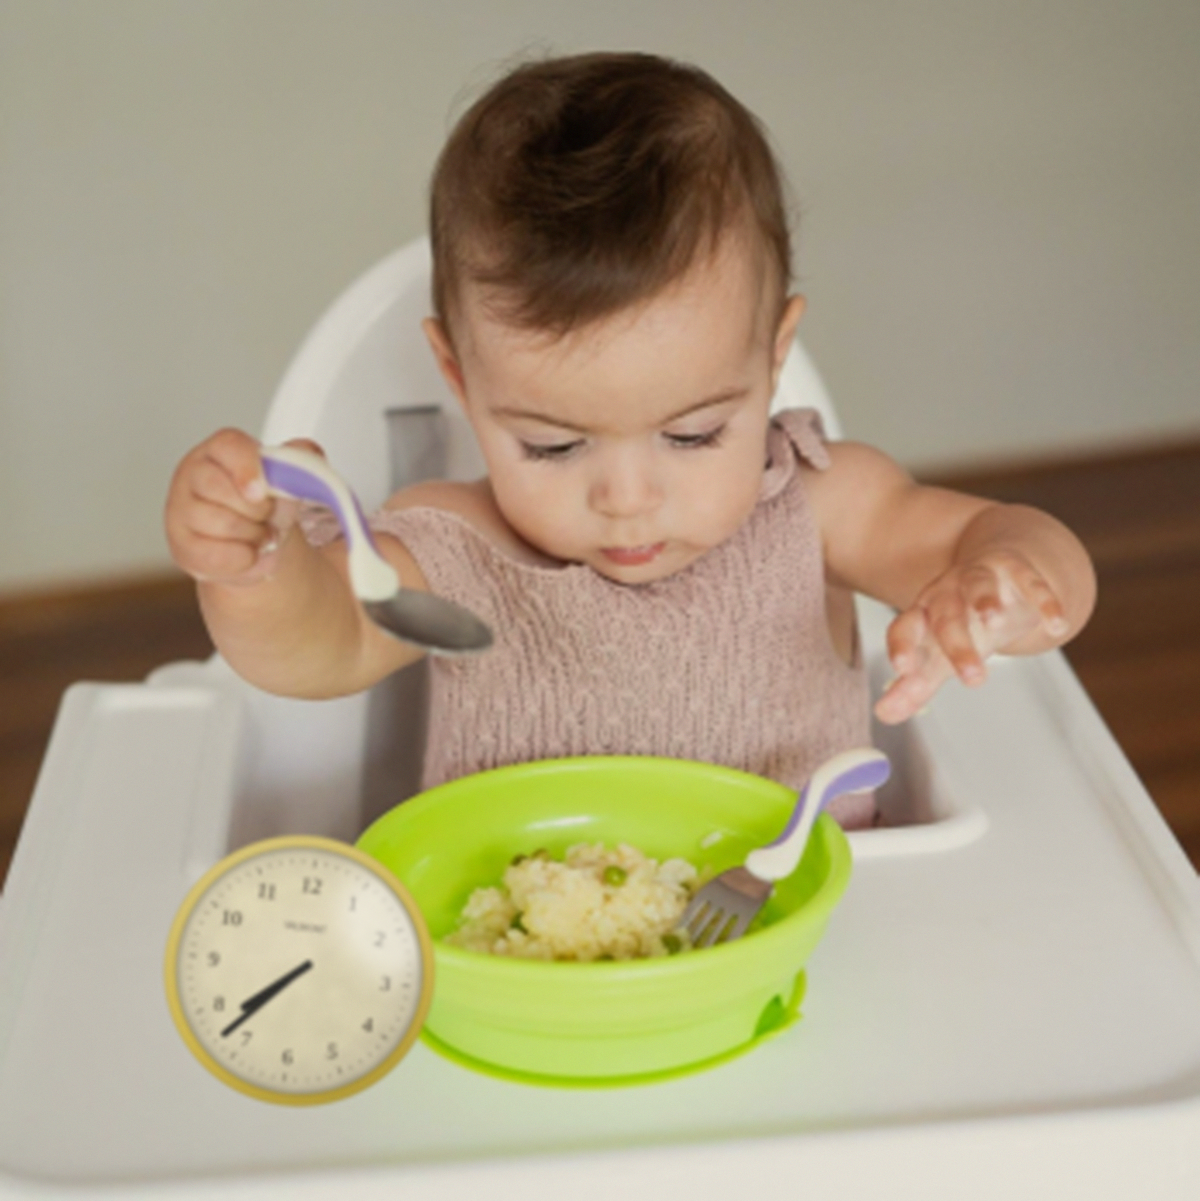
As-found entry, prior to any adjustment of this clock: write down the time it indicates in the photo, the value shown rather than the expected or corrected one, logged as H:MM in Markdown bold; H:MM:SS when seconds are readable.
**7:37**
